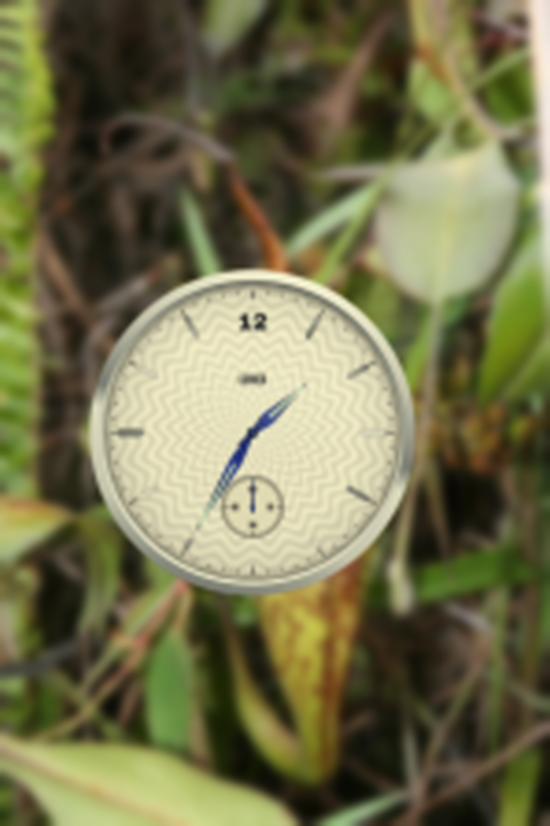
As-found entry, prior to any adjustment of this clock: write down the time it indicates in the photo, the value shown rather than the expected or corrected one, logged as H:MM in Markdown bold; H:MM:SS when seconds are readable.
**1:35**
